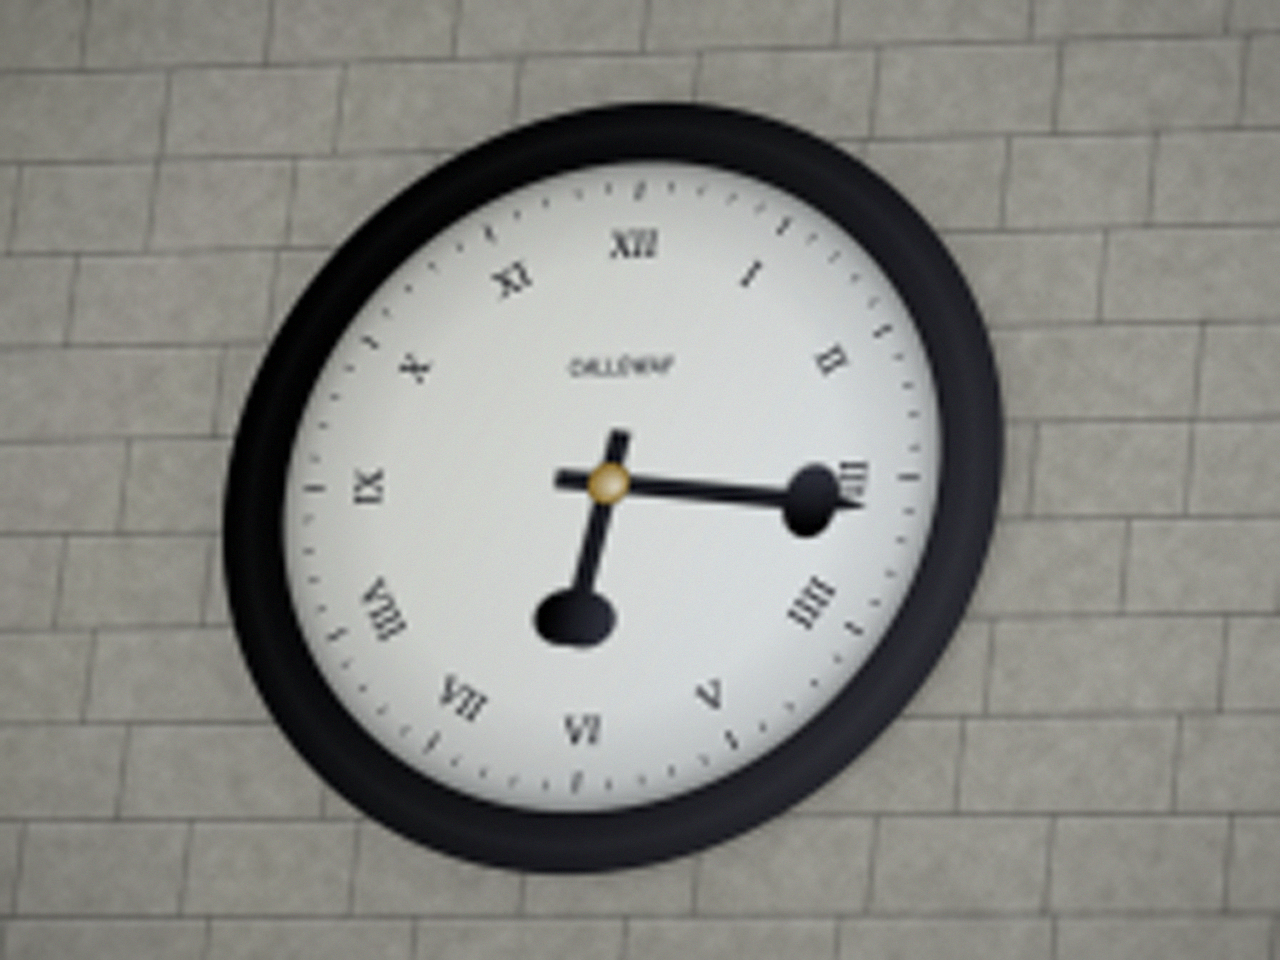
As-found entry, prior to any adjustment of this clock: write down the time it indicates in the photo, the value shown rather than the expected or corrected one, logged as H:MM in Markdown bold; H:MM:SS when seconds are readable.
**6:16**
